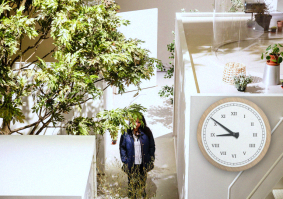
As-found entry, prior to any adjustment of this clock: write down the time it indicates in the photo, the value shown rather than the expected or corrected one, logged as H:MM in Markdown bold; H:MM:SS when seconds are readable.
**8:51**
